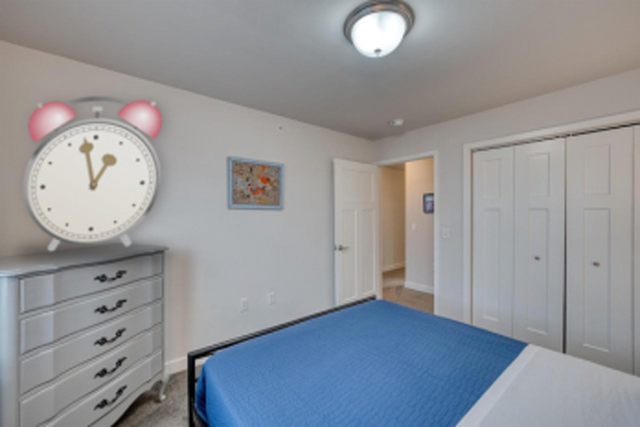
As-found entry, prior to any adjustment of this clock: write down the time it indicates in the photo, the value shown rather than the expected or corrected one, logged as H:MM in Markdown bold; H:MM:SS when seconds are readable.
**12:58**
